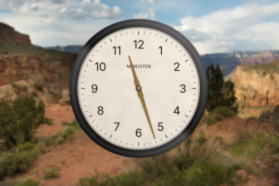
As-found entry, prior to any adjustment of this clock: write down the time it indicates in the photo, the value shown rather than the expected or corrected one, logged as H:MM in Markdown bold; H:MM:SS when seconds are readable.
**11:27**
